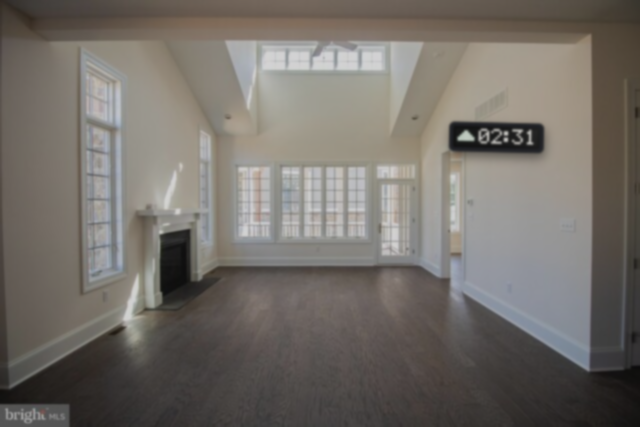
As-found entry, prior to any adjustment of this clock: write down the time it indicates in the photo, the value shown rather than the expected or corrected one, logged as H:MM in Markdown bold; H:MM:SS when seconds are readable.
**2:31**
